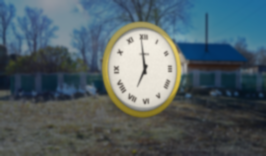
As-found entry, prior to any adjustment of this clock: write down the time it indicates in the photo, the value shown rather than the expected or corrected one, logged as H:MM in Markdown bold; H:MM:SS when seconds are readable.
**6:59**
